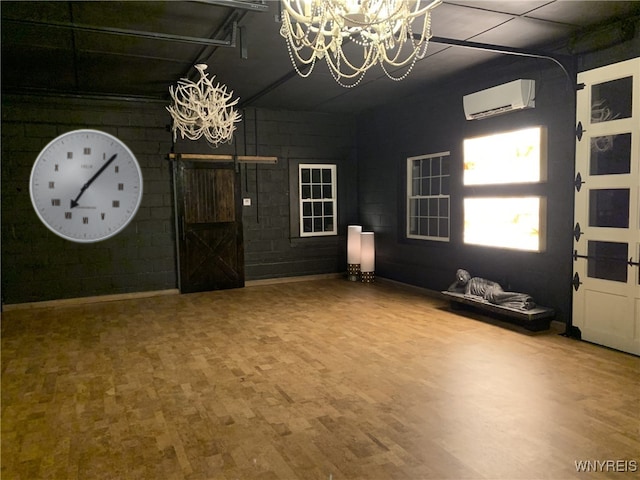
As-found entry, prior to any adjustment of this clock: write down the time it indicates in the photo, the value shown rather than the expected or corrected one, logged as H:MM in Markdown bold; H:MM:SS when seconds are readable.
**7:07**
